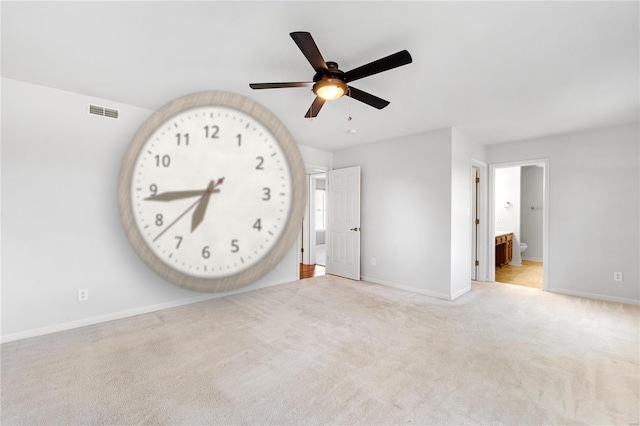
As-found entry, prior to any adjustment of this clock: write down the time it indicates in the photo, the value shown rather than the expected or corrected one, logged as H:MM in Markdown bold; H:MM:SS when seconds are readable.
**6:43:38**
